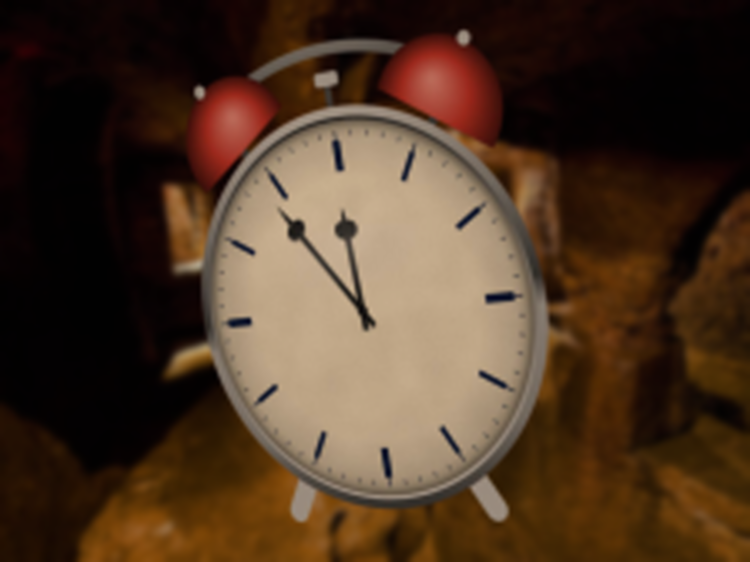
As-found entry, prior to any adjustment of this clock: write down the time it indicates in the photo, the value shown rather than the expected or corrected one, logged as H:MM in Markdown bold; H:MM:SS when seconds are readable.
**11:54**
